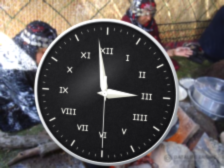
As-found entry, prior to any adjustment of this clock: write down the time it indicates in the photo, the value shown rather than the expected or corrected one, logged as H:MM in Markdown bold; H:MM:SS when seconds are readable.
**2:58:30**
